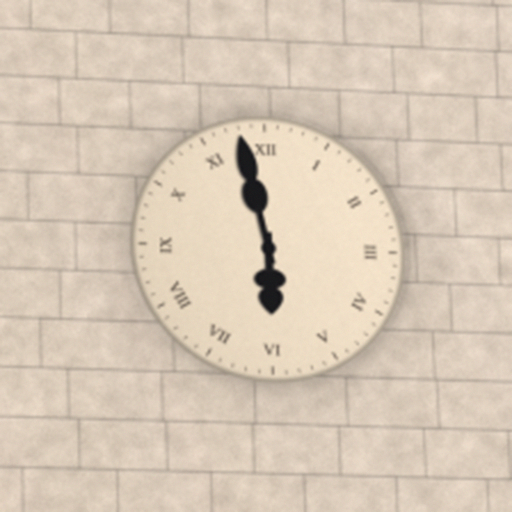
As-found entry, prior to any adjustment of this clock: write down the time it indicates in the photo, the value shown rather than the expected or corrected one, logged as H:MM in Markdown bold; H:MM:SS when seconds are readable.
**5:58**
